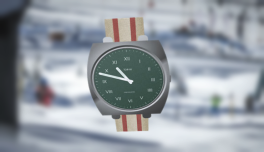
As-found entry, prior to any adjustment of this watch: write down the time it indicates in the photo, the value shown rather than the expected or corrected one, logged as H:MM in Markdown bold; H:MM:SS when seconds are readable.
**10:48**
